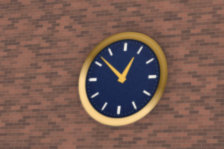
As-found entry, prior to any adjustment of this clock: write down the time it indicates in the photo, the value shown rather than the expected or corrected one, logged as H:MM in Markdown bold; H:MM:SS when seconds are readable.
**12:52**
